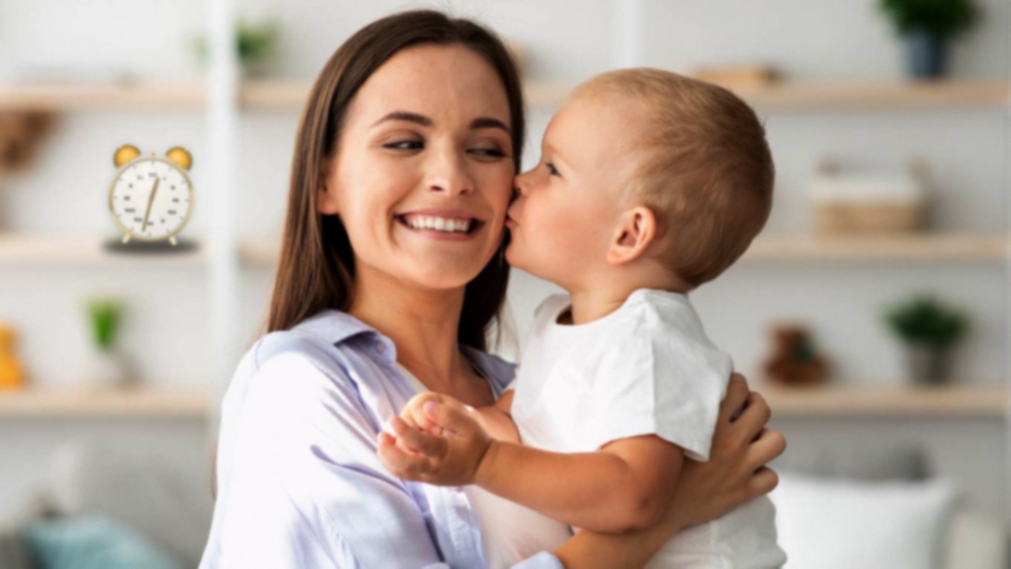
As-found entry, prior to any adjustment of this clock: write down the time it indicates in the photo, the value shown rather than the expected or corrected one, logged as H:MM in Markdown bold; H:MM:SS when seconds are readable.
**12:32**
